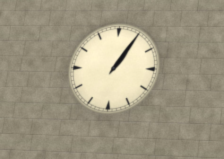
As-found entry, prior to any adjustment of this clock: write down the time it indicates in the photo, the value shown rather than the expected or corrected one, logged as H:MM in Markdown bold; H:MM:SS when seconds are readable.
**1:05**
